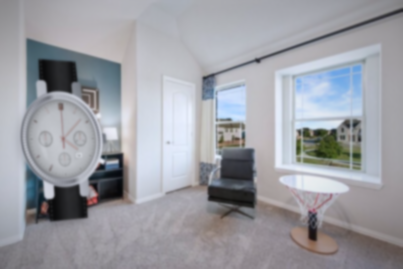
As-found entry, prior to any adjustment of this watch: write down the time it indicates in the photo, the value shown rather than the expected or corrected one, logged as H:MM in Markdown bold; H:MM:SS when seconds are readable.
**4:08**
